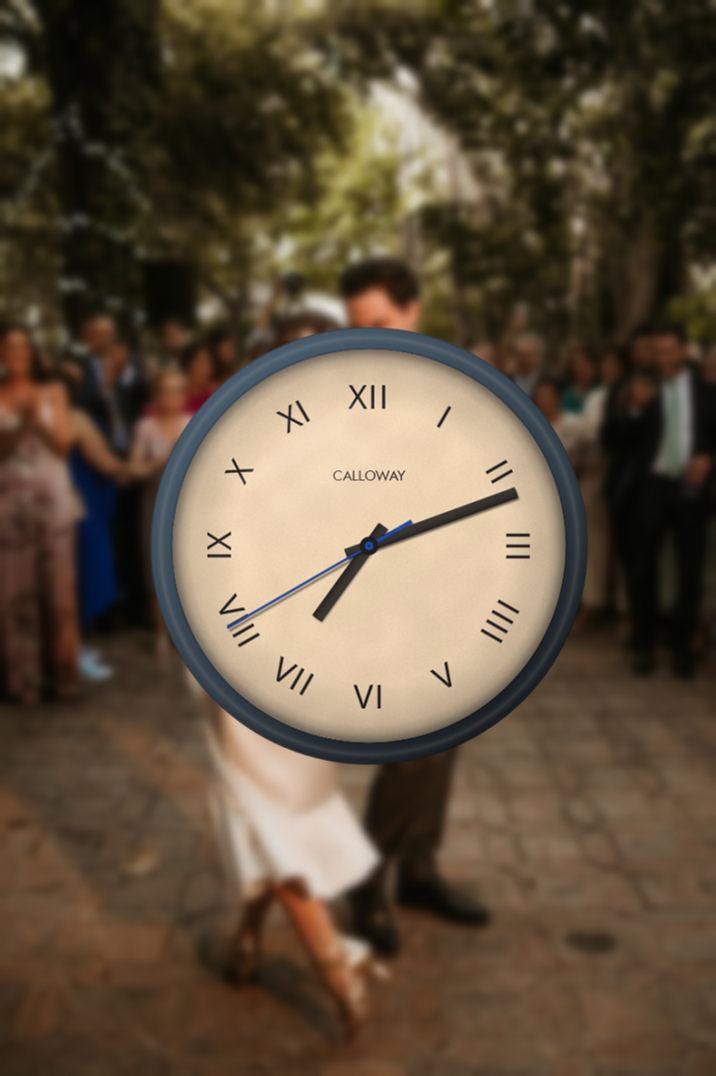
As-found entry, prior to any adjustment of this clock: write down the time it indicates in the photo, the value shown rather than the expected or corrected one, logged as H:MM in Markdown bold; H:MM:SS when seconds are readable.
**7:11:40**
